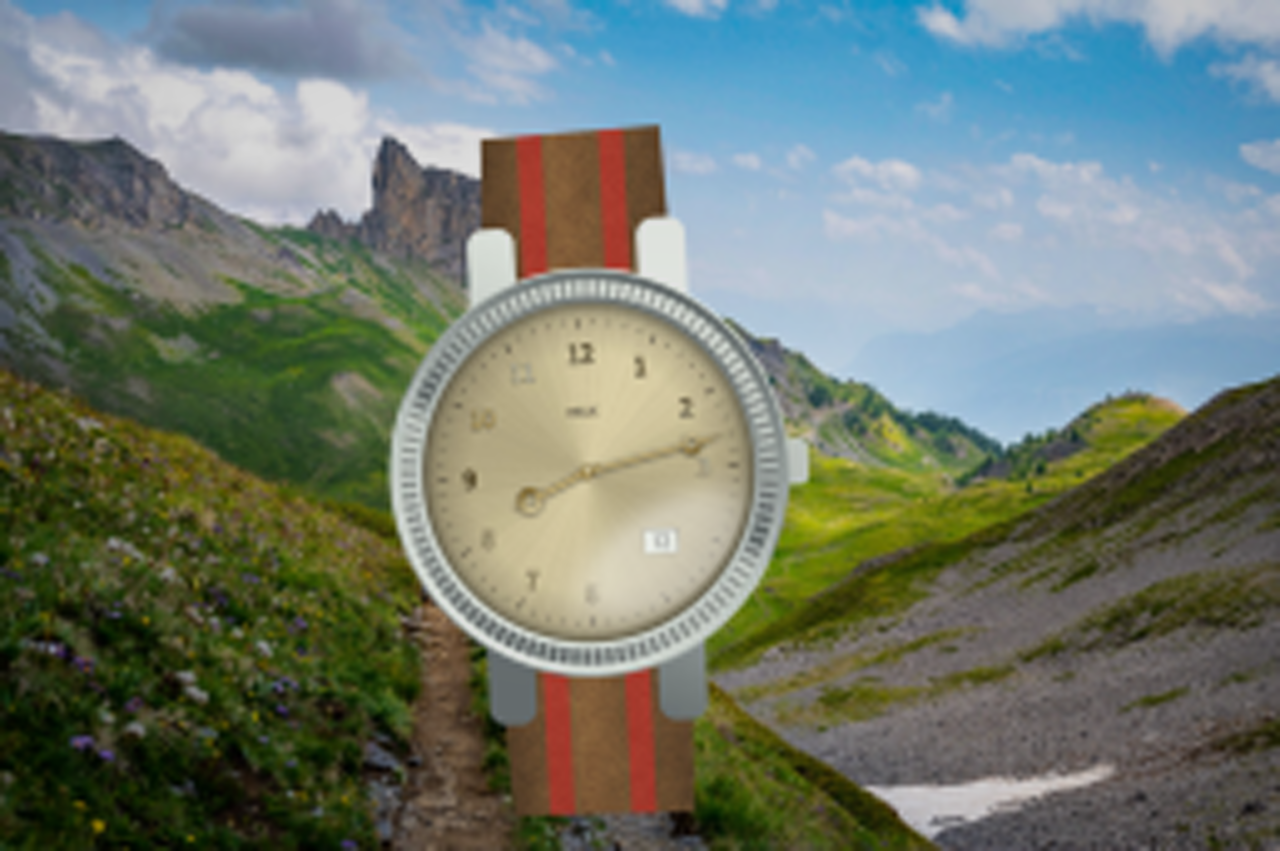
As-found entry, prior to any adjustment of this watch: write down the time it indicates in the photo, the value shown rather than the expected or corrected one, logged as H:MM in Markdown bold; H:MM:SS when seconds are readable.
**8:13**
